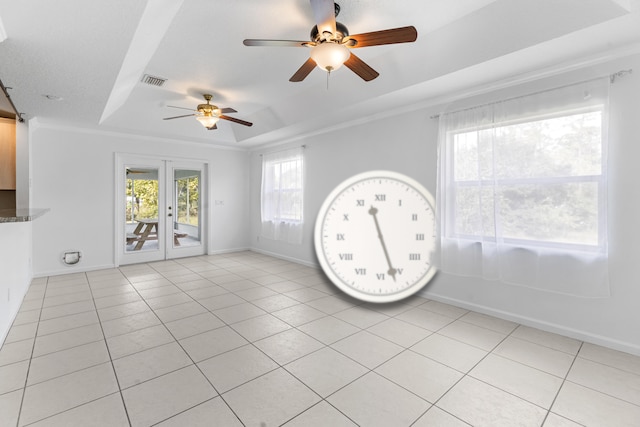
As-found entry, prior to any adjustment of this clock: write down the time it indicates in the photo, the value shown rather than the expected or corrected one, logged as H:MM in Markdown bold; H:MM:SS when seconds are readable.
**11:27**
